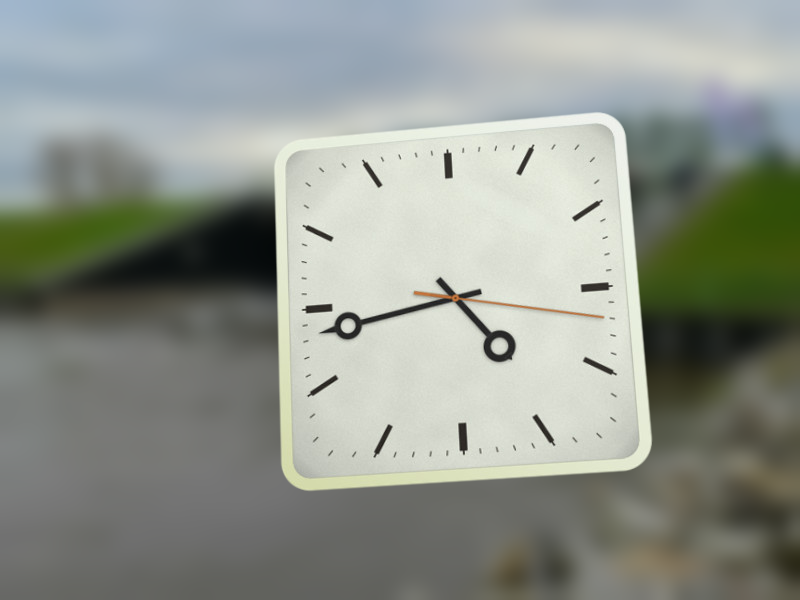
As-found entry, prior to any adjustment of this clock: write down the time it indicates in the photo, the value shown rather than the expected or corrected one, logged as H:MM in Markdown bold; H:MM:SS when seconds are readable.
**4:43:17**
